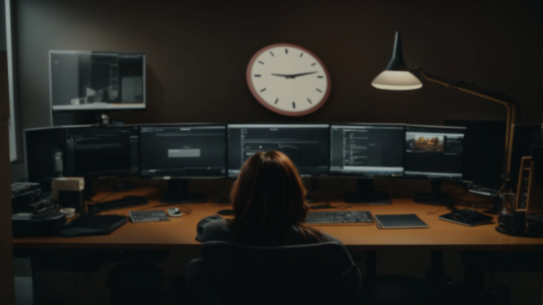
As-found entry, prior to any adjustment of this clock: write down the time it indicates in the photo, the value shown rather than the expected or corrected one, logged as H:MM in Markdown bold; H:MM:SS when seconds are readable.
**9:13**
